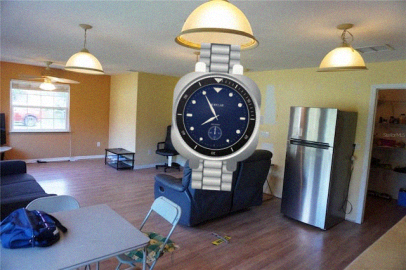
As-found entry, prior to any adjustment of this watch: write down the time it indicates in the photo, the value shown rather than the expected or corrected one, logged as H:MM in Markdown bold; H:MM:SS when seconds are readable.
**7:55**
